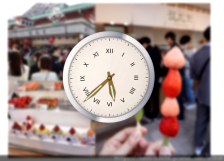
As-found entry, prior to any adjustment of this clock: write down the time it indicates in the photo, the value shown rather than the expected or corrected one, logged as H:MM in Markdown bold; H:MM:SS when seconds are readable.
**5:38**
